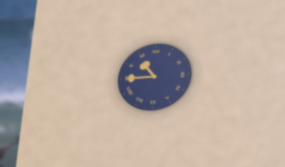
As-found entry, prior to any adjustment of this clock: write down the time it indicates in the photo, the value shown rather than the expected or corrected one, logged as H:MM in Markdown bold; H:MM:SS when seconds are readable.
**10:45**
